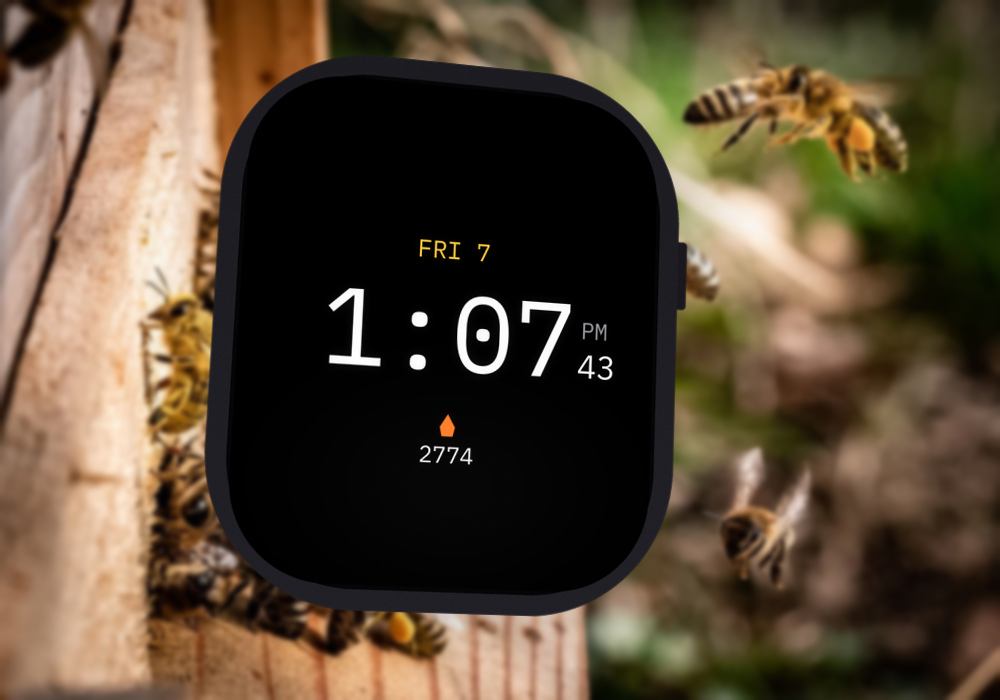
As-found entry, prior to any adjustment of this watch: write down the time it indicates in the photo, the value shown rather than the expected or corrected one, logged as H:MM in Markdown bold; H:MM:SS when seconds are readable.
**1:07:43**
